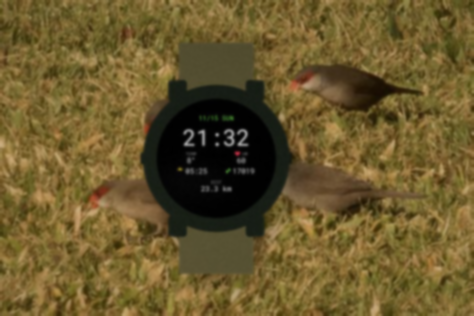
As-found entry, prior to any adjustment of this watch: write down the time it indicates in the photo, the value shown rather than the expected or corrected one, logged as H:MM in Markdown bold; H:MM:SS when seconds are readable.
**21:32**
